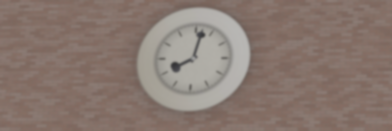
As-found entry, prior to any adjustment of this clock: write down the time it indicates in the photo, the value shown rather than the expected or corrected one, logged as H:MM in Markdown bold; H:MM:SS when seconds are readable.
**8:02**
